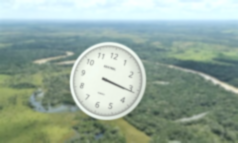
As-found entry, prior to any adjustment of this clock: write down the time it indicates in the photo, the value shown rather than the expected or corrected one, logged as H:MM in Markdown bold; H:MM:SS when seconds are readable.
**3:16**
